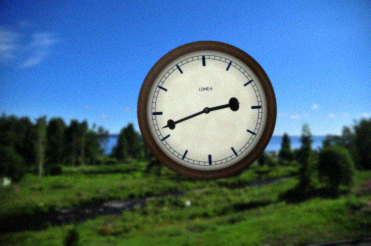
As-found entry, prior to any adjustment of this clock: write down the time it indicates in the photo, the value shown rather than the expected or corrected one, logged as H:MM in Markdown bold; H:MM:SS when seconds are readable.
**2:42**
